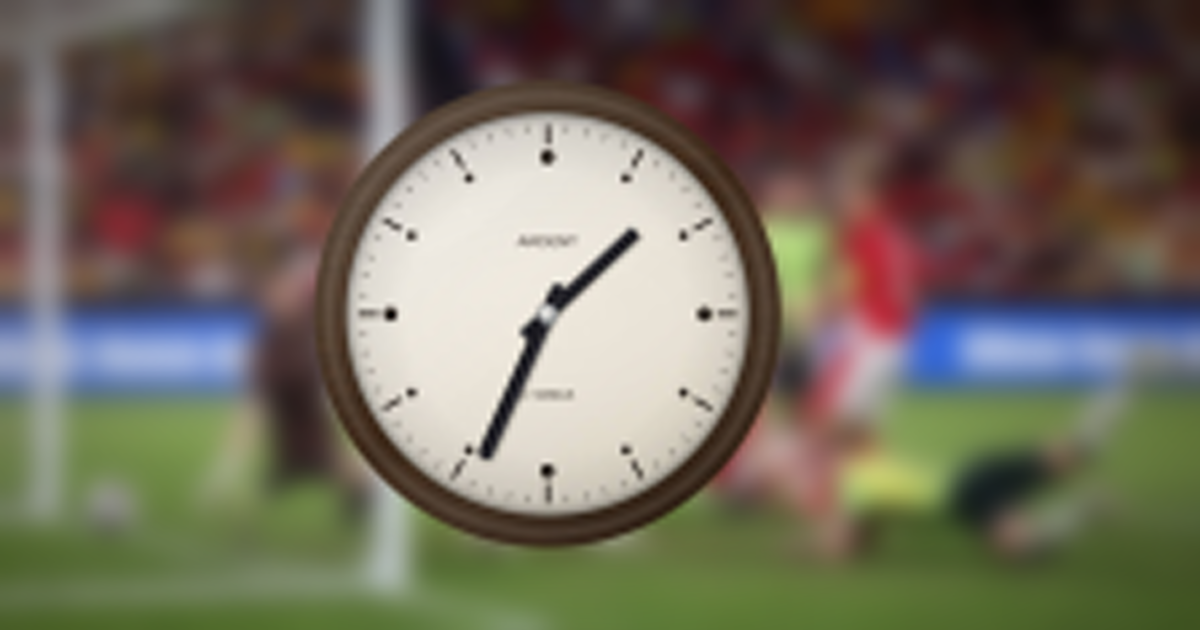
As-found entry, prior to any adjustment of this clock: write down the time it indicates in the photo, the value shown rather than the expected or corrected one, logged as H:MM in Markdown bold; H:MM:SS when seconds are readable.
**1:34**
